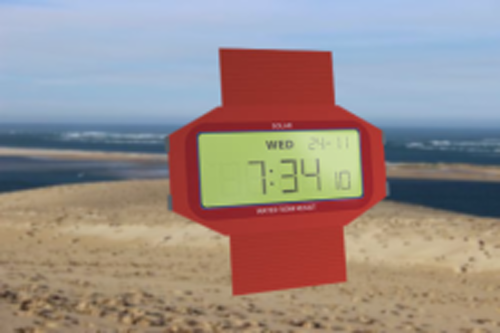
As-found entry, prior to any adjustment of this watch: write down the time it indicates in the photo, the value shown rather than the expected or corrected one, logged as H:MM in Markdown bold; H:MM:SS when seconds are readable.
**7:34:10**
